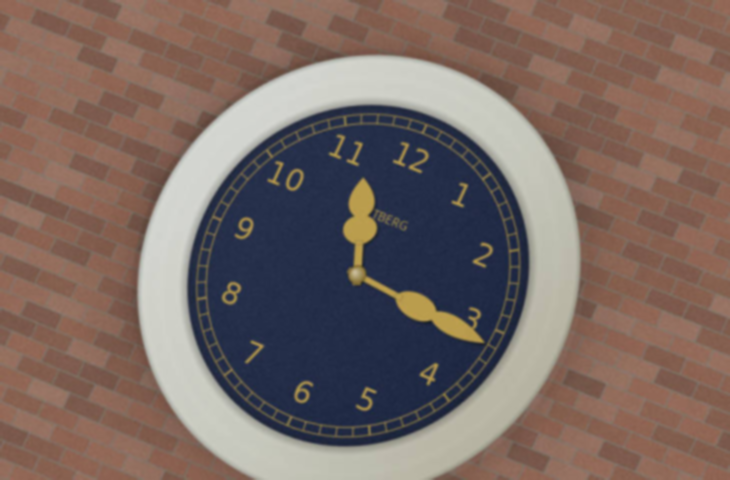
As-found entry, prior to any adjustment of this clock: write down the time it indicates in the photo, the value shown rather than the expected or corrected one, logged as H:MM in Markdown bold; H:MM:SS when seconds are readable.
**11:16**
